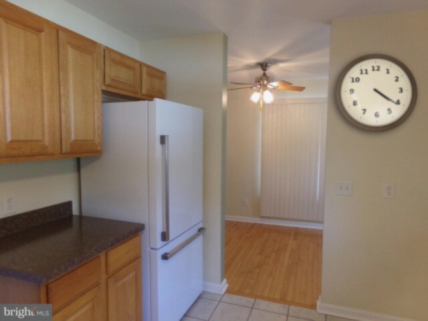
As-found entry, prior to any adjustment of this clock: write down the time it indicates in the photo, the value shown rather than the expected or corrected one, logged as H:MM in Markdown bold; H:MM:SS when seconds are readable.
**4:21**
